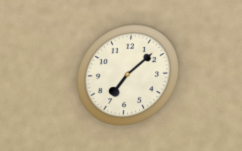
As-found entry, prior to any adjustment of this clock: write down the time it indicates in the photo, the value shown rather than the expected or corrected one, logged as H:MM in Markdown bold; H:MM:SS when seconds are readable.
**7:08**
